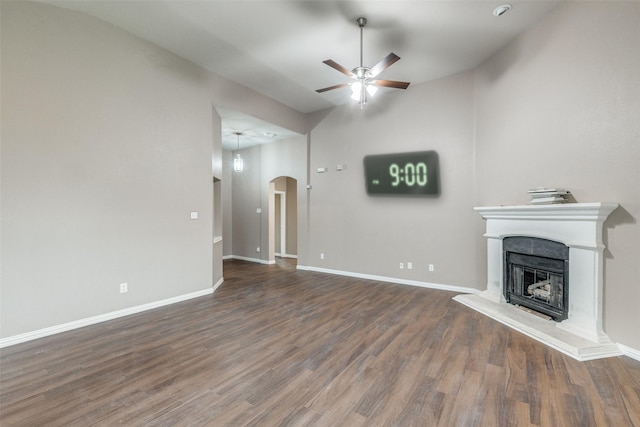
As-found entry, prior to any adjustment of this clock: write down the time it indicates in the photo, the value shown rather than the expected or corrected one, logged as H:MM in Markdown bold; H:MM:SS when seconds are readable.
**9:00**
